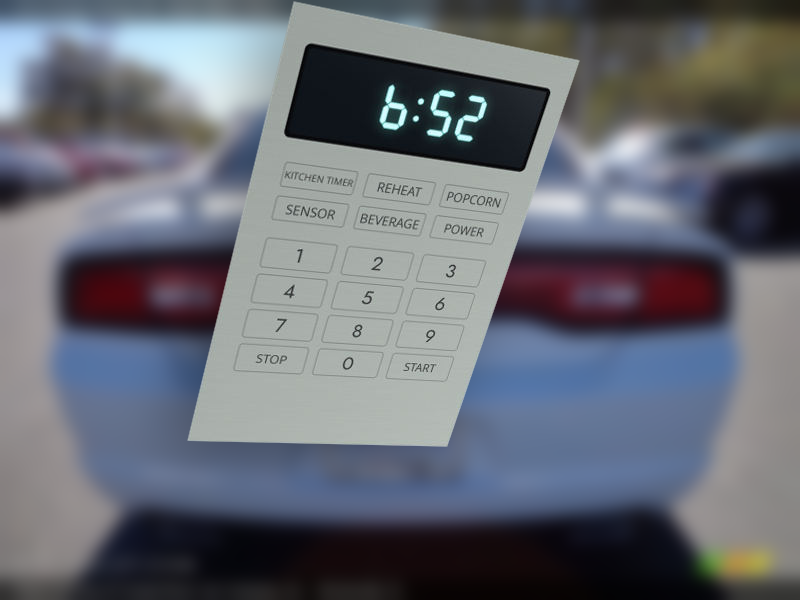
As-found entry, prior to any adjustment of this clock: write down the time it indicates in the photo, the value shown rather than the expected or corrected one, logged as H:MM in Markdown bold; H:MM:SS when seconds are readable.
**6:52**
